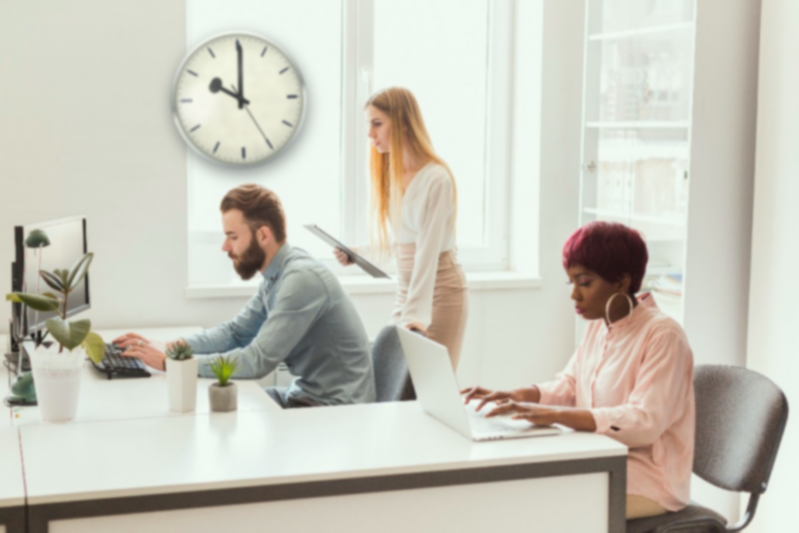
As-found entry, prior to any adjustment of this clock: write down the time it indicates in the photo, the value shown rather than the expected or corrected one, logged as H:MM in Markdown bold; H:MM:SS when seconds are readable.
**10:00:25**
